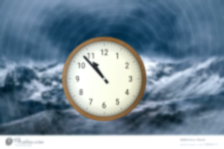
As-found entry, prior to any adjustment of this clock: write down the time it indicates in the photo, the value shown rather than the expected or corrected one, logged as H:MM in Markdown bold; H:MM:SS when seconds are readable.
**10:53**
